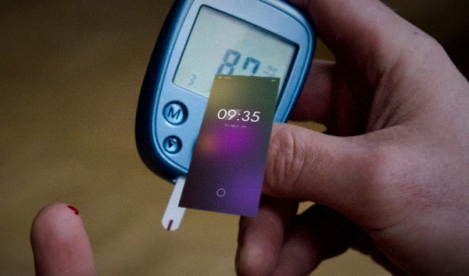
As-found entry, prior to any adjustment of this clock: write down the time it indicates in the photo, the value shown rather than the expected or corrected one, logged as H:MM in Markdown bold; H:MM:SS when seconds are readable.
**9:35**
